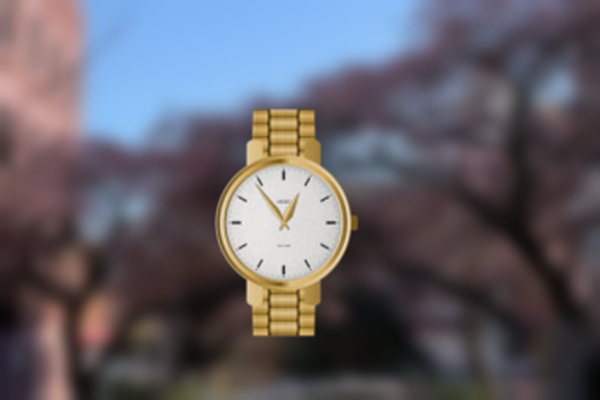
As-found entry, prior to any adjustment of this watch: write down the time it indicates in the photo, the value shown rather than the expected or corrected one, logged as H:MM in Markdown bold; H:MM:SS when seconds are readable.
**12:54**
